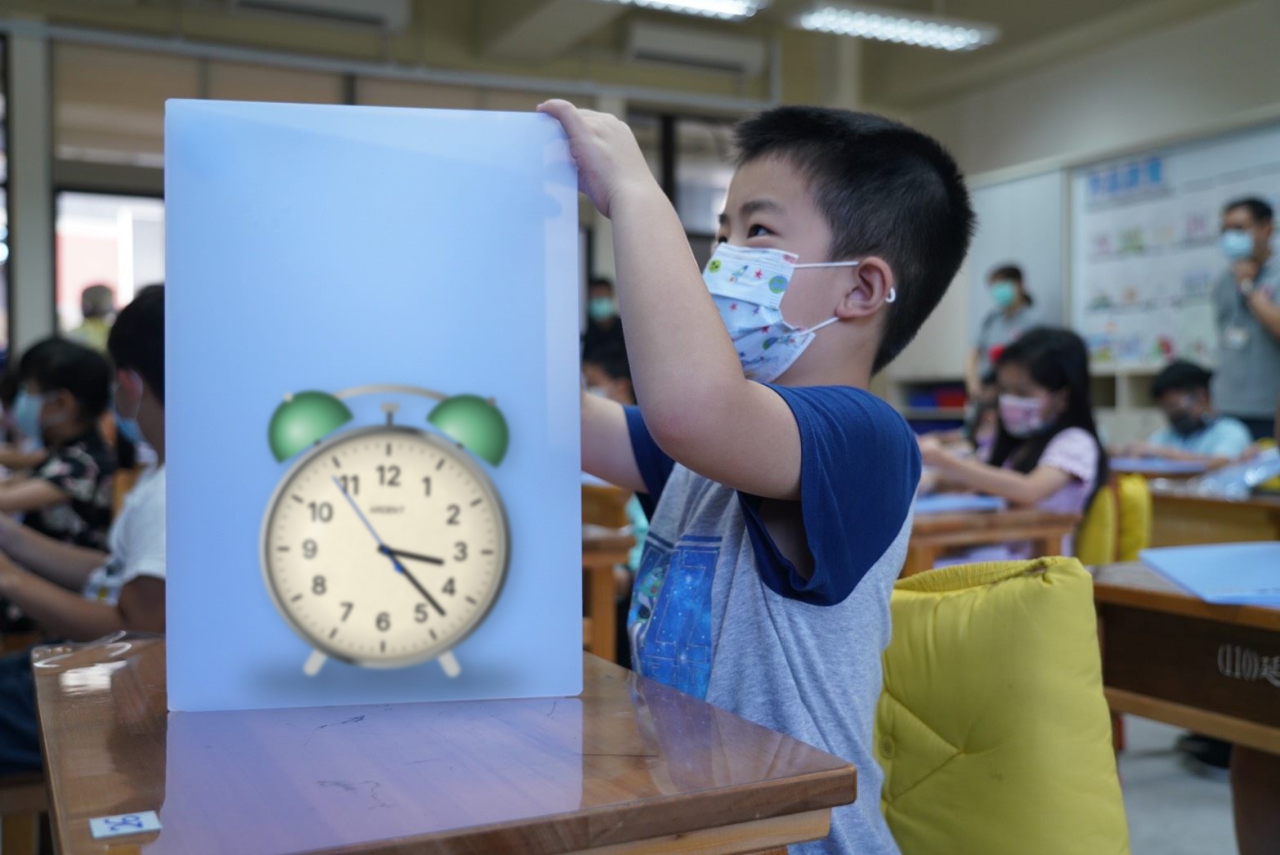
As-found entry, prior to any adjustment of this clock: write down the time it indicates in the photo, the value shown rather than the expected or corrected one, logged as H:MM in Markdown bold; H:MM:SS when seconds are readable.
**3:22:54**
